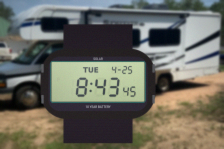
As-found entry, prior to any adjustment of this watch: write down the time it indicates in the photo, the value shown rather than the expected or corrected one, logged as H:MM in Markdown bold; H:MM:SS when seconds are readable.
**8:43:45**
